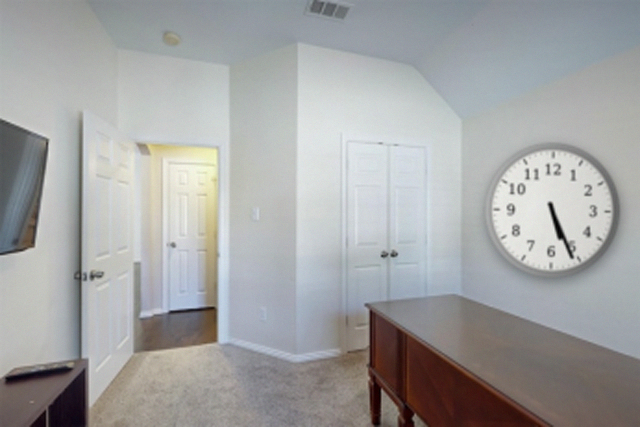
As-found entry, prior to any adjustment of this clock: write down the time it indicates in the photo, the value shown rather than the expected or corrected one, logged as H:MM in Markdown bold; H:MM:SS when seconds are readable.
**5:26**
